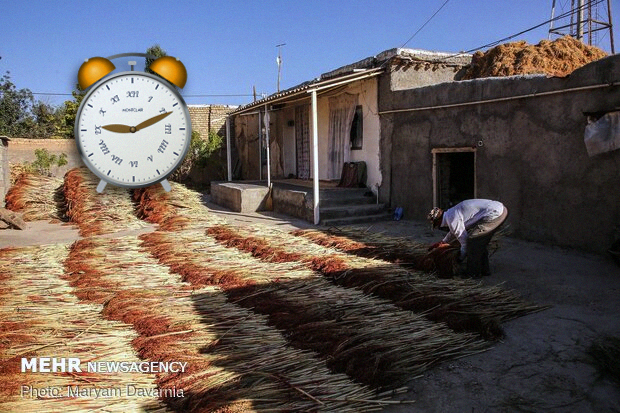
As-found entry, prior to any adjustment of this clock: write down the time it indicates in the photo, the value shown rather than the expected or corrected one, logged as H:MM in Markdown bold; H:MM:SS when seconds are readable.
**9:11**
